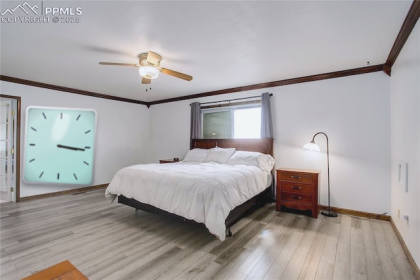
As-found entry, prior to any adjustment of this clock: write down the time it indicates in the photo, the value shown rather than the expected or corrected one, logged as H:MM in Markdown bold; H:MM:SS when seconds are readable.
**3:16**
